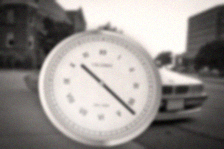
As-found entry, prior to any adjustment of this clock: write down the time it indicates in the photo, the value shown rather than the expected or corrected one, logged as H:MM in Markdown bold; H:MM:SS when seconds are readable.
**10:22**
